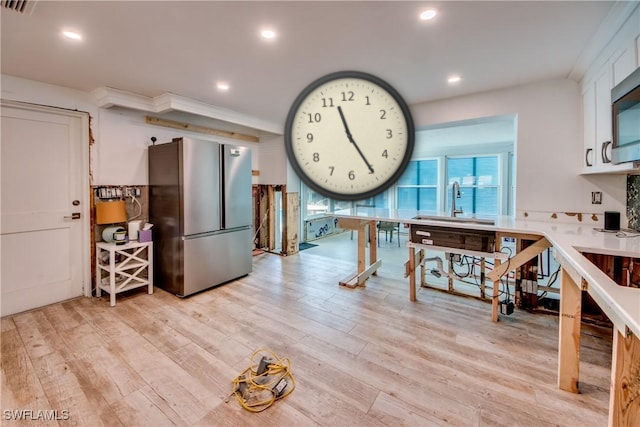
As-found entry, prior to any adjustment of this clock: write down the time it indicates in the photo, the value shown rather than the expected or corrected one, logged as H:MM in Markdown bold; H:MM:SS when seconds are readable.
**11:25**
